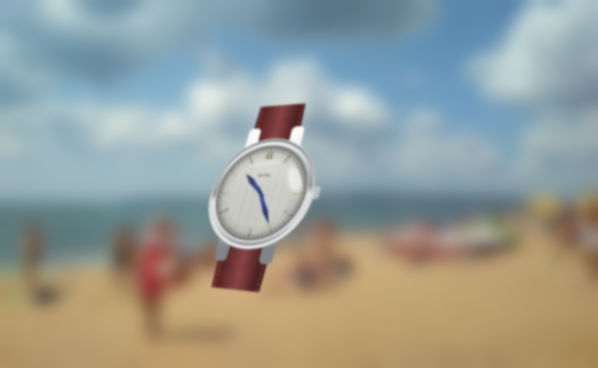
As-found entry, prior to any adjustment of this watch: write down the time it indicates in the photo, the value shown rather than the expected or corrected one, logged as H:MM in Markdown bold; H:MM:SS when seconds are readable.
**10:25**
